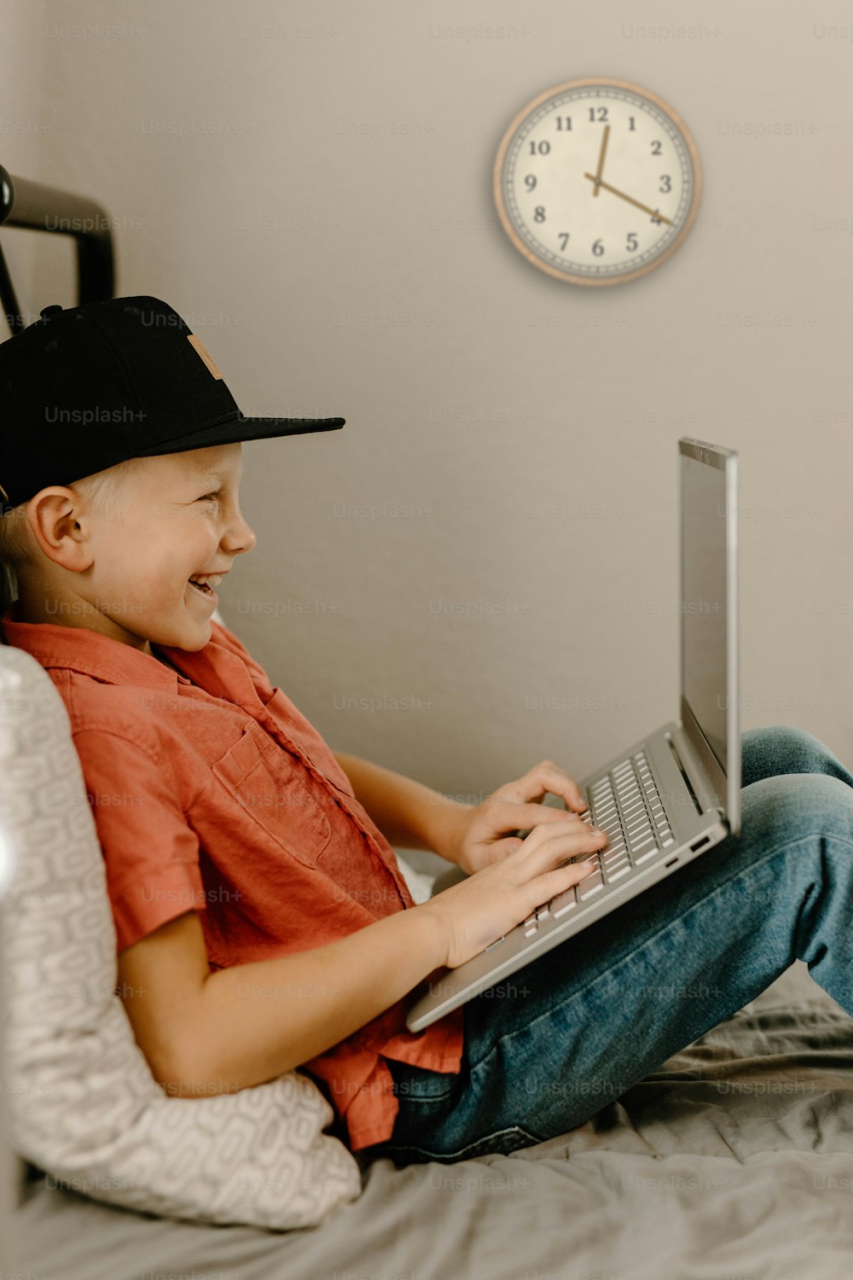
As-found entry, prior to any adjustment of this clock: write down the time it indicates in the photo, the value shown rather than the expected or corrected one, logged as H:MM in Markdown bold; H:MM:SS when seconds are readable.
**12:20**
